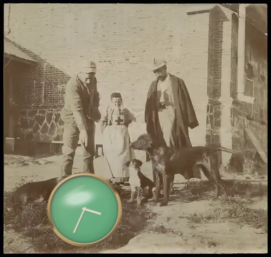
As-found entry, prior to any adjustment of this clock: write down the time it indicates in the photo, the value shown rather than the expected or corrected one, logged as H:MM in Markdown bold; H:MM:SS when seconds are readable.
**3:34**
